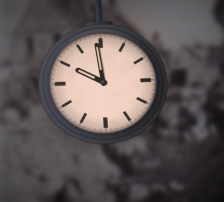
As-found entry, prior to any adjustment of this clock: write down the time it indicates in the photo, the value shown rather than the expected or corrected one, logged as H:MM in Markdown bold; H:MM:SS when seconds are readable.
**9:59**
